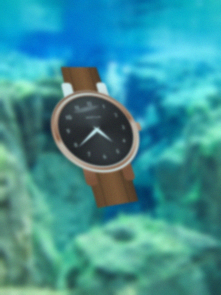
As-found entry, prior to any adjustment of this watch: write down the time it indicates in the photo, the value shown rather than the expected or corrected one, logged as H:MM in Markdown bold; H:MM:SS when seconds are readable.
**4:39**
